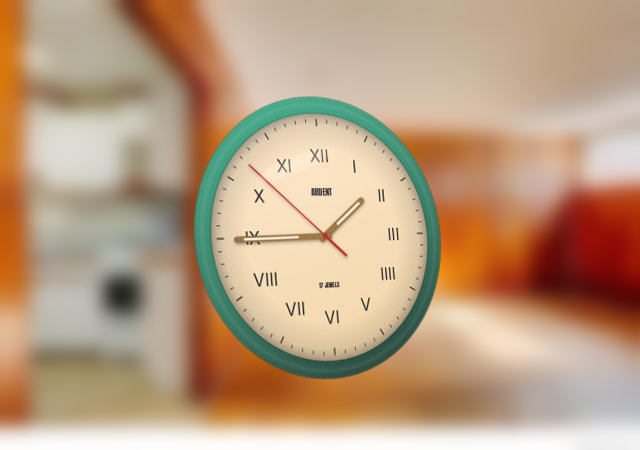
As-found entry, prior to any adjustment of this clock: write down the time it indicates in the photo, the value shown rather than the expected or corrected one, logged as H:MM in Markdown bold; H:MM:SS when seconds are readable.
**1:44:52**
